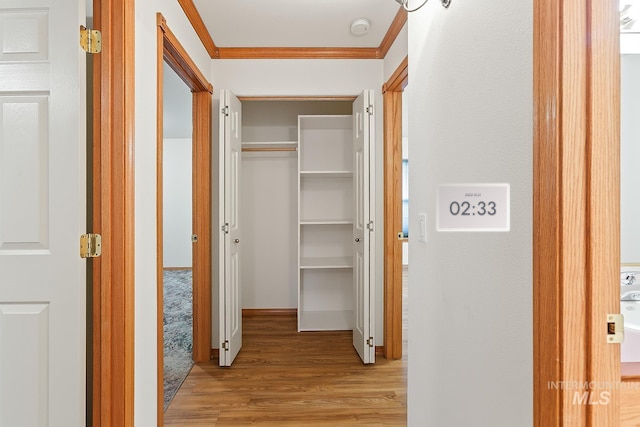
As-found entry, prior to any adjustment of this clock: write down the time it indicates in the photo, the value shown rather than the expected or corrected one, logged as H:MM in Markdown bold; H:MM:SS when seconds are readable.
**2:33**
